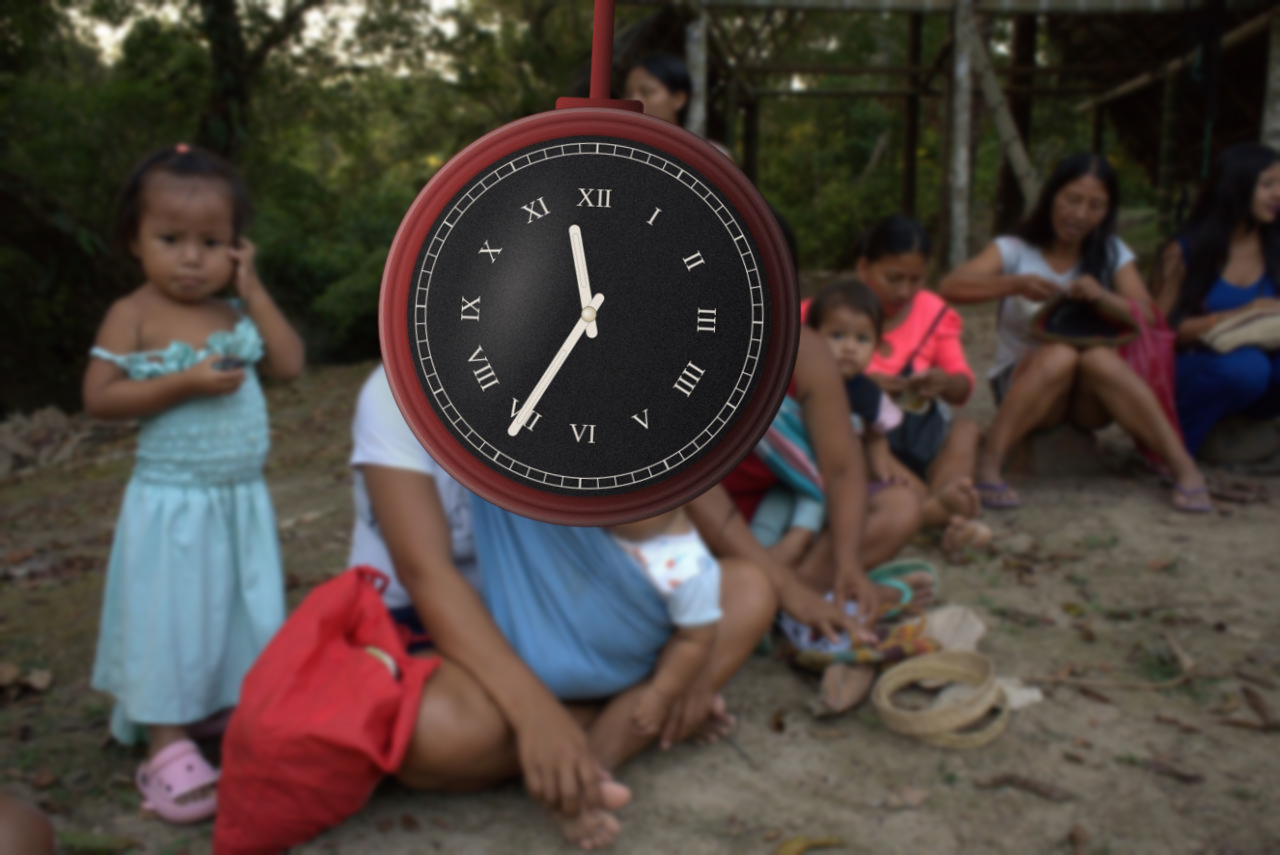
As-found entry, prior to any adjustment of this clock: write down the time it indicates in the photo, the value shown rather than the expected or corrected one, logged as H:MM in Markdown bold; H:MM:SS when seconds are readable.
**11:35**
